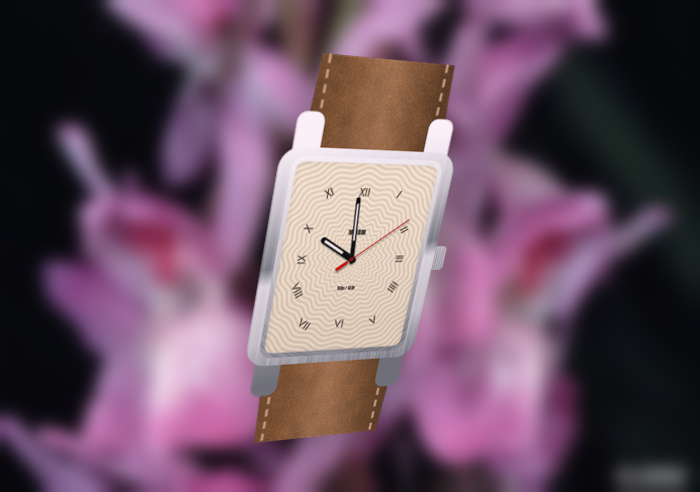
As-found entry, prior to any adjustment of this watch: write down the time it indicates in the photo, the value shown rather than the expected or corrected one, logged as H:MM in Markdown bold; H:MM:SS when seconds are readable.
**9:59:09**
